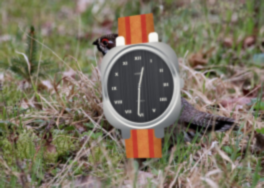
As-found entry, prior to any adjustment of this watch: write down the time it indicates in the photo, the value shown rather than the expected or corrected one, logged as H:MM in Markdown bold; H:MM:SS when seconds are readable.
**12:31**
